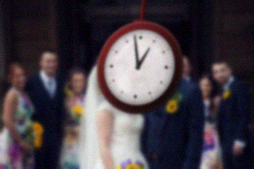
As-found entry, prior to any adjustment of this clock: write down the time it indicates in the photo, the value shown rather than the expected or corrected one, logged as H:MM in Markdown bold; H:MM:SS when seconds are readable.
**12:58**
